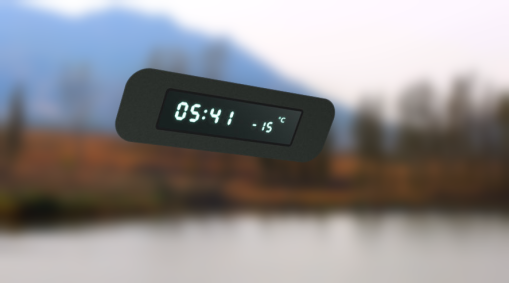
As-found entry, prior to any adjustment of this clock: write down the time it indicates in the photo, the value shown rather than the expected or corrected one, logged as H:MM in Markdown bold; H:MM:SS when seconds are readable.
**5:41**
